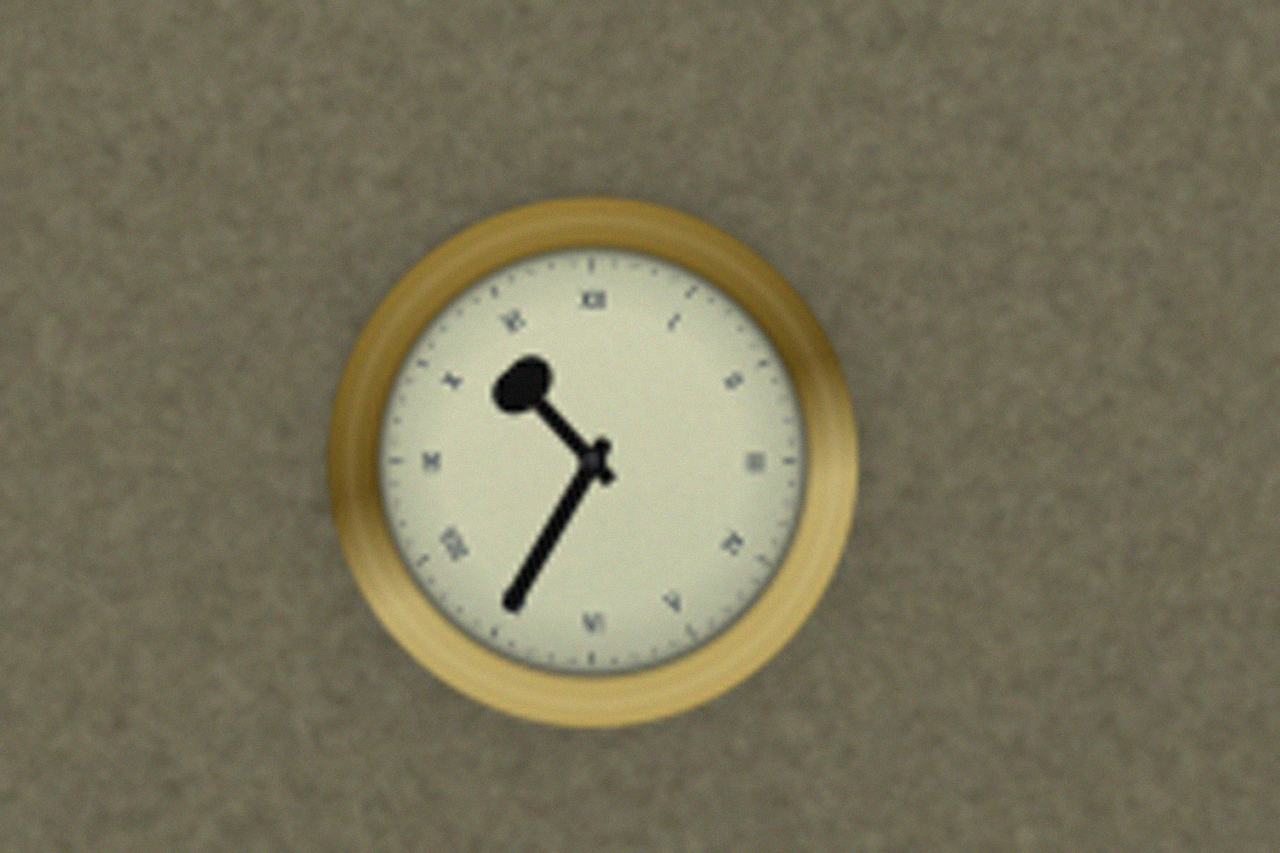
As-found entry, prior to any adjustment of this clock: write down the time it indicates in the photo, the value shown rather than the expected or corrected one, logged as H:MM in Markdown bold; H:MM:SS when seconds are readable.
**10:35**
